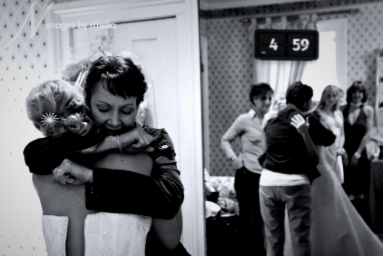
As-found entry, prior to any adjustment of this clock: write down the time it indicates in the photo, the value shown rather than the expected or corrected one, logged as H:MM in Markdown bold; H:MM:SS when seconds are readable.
**4:59**
